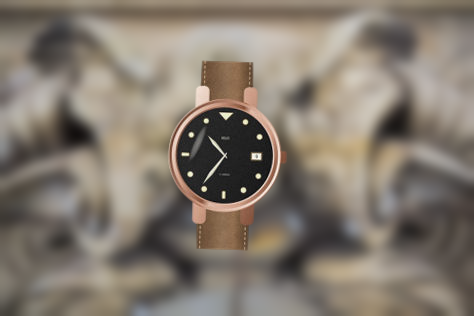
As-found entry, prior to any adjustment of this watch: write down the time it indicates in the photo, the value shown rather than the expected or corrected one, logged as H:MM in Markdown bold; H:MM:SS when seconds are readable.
**10:36**
